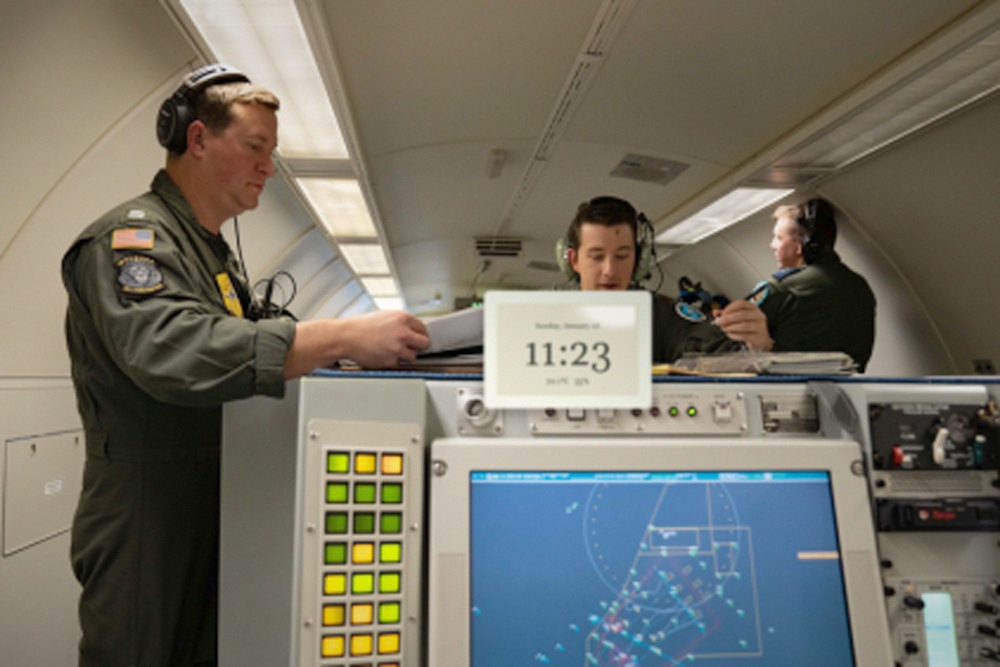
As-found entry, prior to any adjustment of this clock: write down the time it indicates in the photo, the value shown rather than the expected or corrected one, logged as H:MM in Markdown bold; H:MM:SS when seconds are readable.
**11:23**
